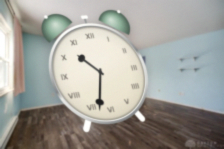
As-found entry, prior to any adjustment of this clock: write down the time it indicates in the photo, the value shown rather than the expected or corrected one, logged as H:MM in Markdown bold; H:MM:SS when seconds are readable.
**10:33**
